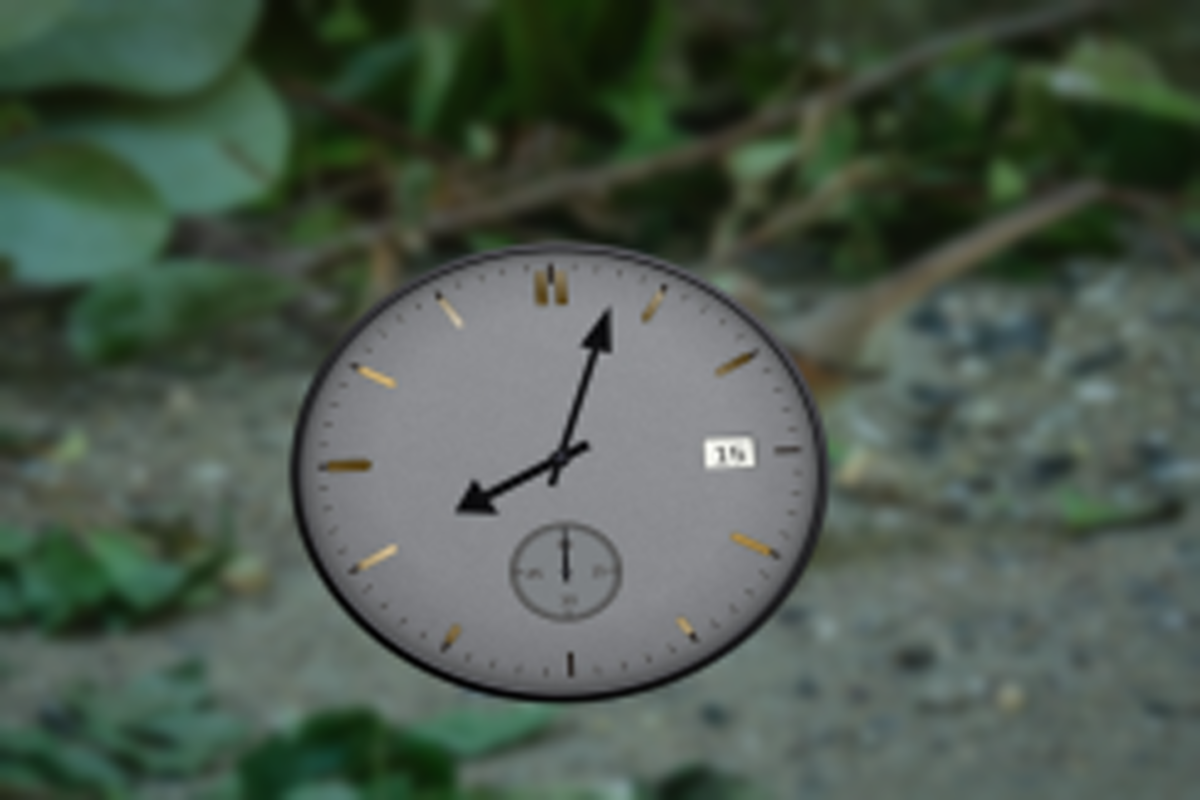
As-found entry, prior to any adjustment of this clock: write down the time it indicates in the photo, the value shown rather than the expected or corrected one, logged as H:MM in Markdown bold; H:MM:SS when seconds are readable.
**8:03**
